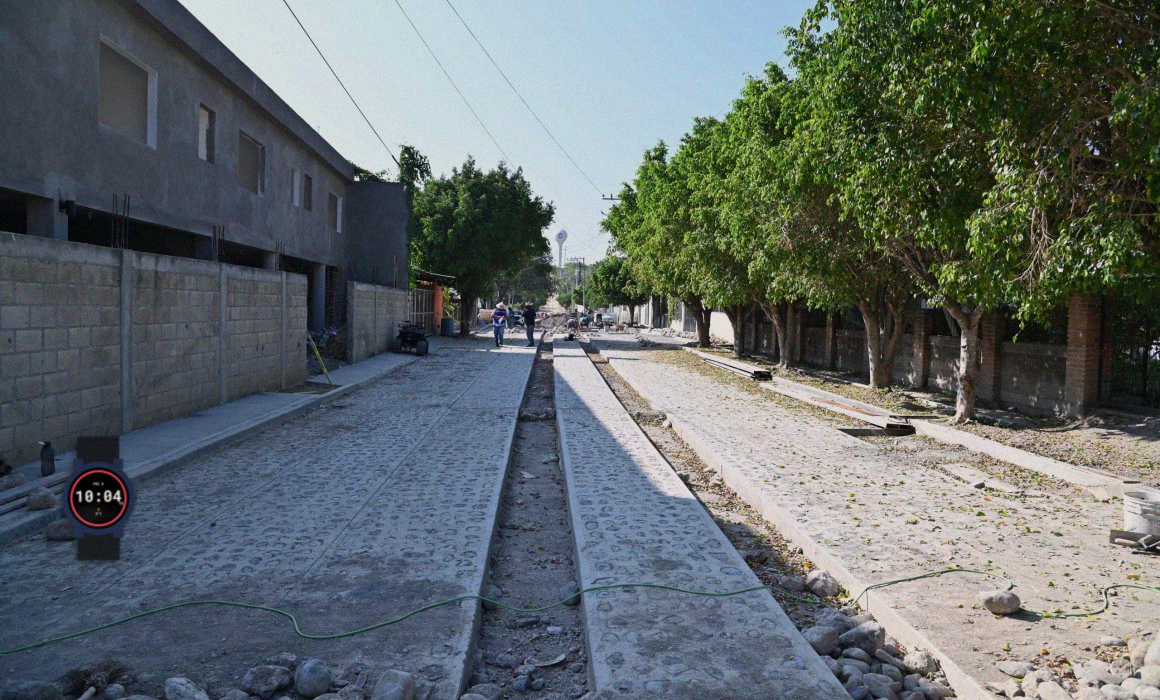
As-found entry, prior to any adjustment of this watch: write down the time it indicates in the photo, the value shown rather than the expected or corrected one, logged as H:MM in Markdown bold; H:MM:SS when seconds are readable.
**10:04**
